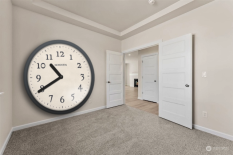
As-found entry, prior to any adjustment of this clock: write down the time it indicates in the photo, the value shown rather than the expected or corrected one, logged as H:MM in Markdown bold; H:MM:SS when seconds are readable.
**10:40**
